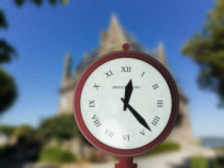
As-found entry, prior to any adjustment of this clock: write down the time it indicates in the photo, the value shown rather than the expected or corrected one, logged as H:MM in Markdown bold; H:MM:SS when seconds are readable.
**12:23**
